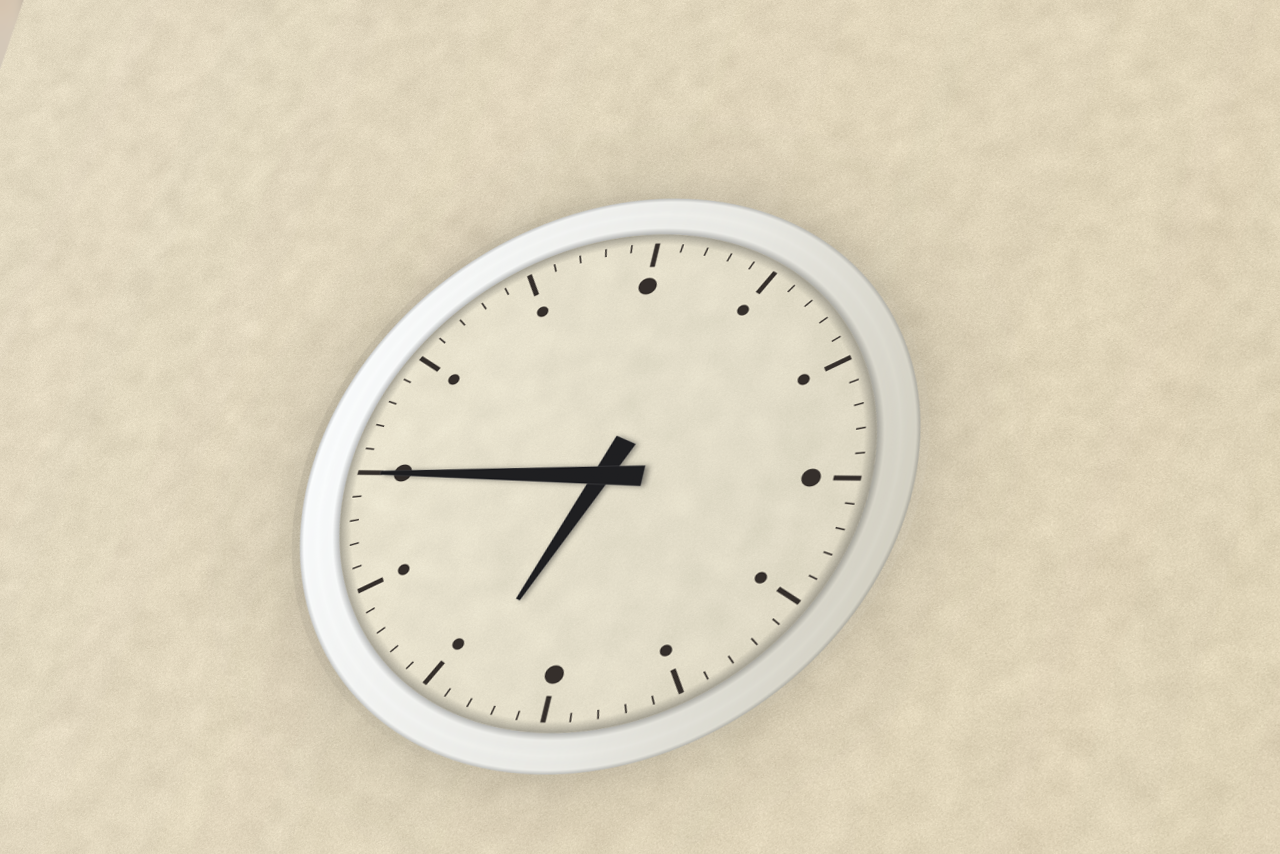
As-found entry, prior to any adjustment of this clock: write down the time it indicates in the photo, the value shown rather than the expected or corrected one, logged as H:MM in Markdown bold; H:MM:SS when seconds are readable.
**6:45**
